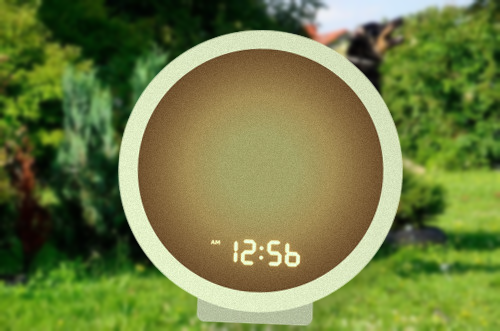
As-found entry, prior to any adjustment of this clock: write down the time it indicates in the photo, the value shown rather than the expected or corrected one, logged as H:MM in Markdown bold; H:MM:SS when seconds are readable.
**12:56**
